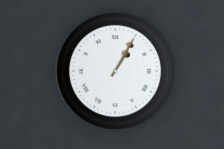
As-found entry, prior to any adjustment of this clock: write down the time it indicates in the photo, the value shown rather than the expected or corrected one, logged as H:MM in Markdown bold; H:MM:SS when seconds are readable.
**1:05**
